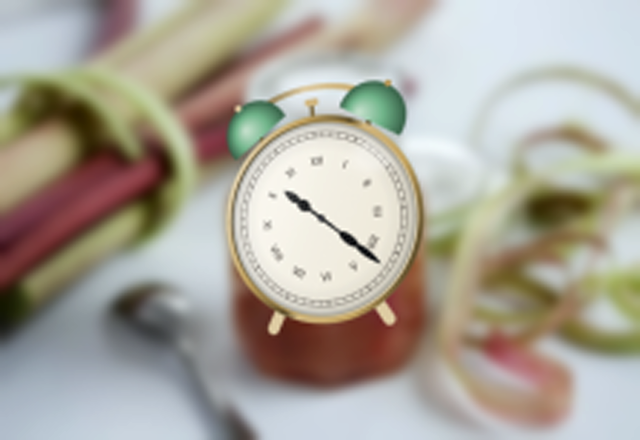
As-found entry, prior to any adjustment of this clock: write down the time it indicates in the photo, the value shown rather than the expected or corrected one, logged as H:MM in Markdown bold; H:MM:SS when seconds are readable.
**10:22**
